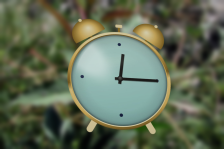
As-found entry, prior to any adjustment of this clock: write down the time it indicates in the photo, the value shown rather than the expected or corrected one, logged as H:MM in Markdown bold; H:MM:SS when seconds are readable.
**12:15**
